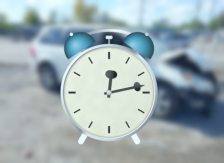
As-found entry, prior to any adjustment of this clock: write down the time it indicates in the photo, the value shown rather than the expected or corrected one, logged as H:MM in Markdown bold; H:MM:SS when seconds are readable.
**12:13**
